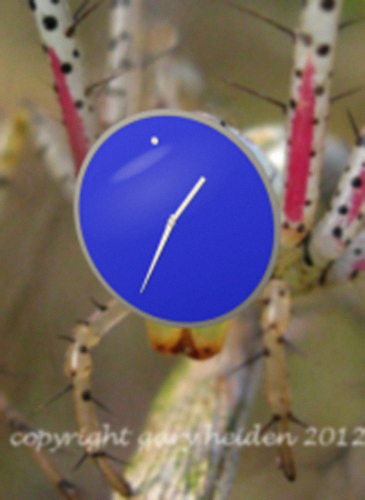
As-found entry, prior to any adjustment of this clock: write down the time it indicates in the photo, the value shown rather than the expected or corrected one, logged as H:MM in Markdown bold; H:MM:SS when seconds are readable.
**1:36**
